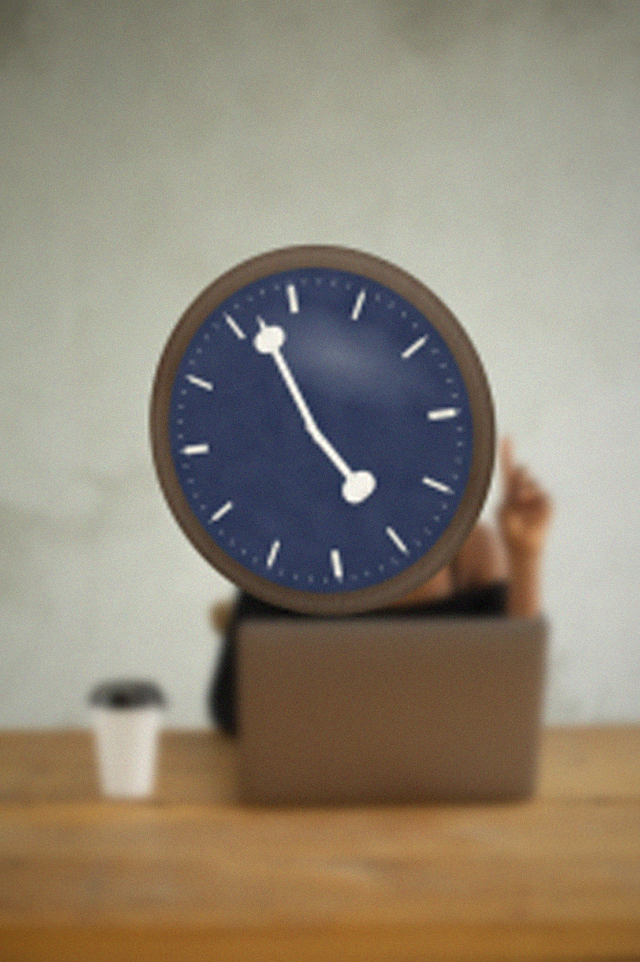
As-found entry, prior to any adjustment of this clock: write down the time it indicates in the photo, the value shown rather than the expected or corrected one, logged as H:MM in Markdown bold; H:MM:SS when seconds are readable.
**4:57**
